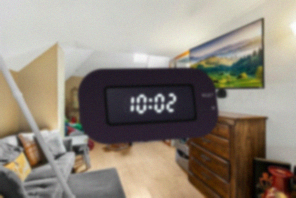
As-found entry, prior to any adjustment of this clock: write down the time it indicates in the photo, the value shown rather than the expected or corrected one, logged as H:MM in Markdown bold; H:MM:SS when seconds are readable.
**10:02**
